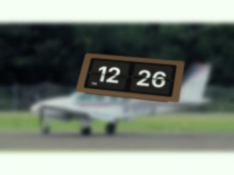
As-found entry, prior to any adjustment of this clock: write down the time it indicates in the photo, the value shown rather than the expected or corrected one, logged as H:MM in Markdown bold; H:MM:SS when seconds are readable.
**12:26**
